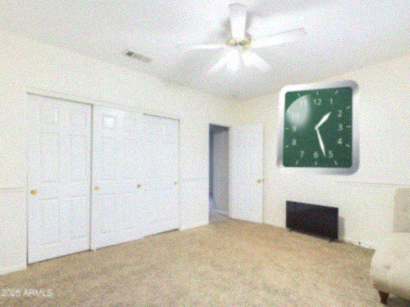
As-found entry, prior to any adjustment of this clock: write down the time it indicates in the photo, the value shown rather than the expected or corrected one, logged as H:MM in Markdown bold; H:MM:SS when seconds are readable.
**1:27**
